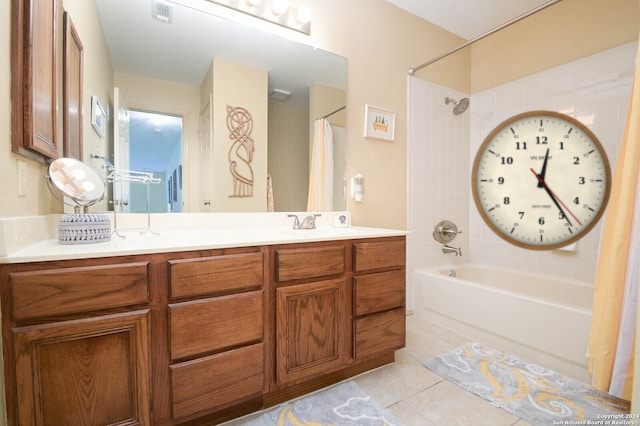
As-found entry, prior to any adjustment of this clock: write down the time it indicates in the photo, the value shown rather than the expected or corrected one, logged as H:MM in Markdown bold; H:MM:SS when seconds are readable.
**12:24:23**
